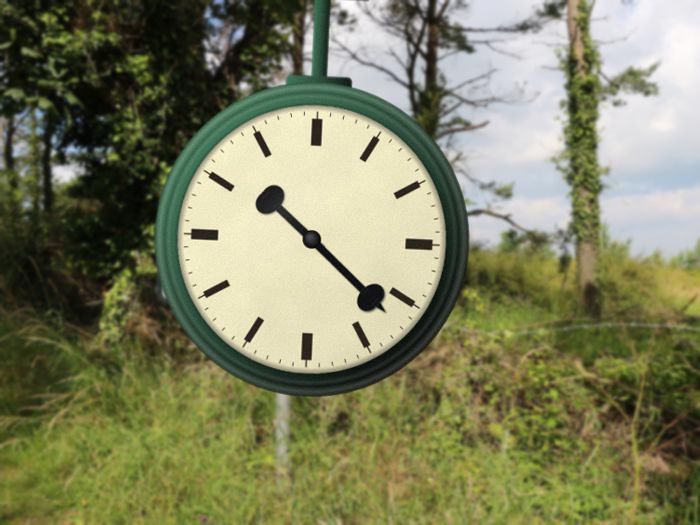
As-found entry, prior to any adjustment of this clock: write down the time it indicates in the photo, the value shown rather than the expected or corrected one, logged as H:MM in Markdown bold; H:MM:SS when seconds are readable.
**10:22**
